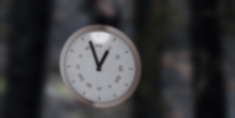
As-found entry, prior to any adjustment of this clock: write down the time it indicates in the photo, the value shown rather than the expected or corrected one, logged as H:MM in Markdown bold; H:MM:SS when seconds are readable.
**12:57**
